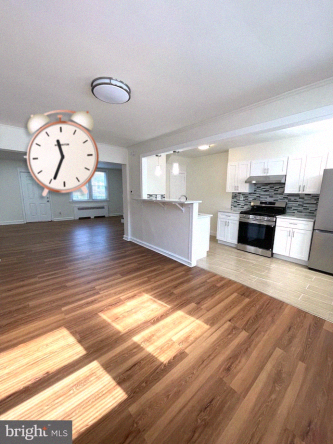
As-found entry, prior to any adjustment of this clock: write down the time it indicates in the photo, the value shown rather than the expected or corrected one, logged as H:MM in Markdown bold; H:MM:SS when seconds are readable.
**11:34**
